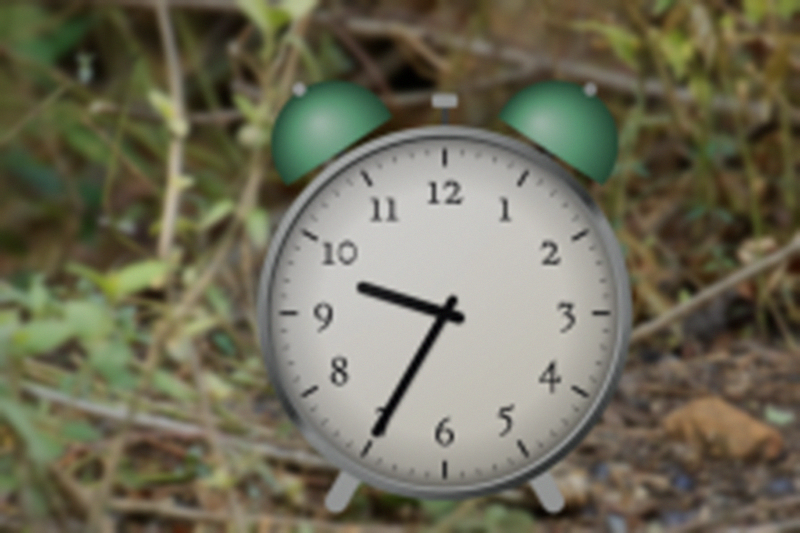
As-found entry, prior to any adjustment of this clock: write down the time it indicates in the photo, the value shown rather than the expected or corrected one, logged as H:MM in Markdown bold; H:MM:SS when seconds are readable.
**9:35**
